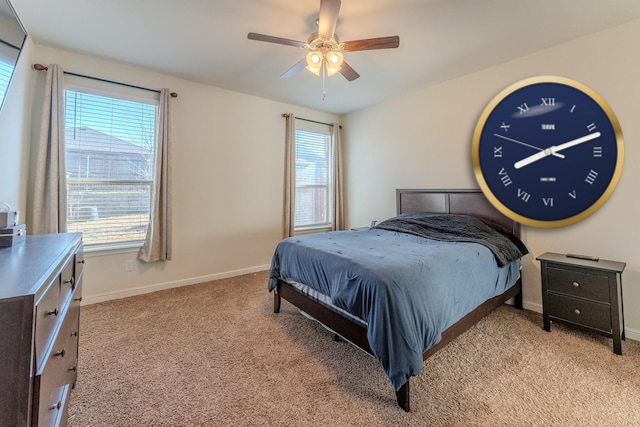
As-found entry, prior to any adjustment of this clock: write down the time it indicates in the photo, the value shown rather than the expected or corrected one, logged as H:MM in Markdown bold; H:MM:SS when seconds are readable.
**8:11:48**
